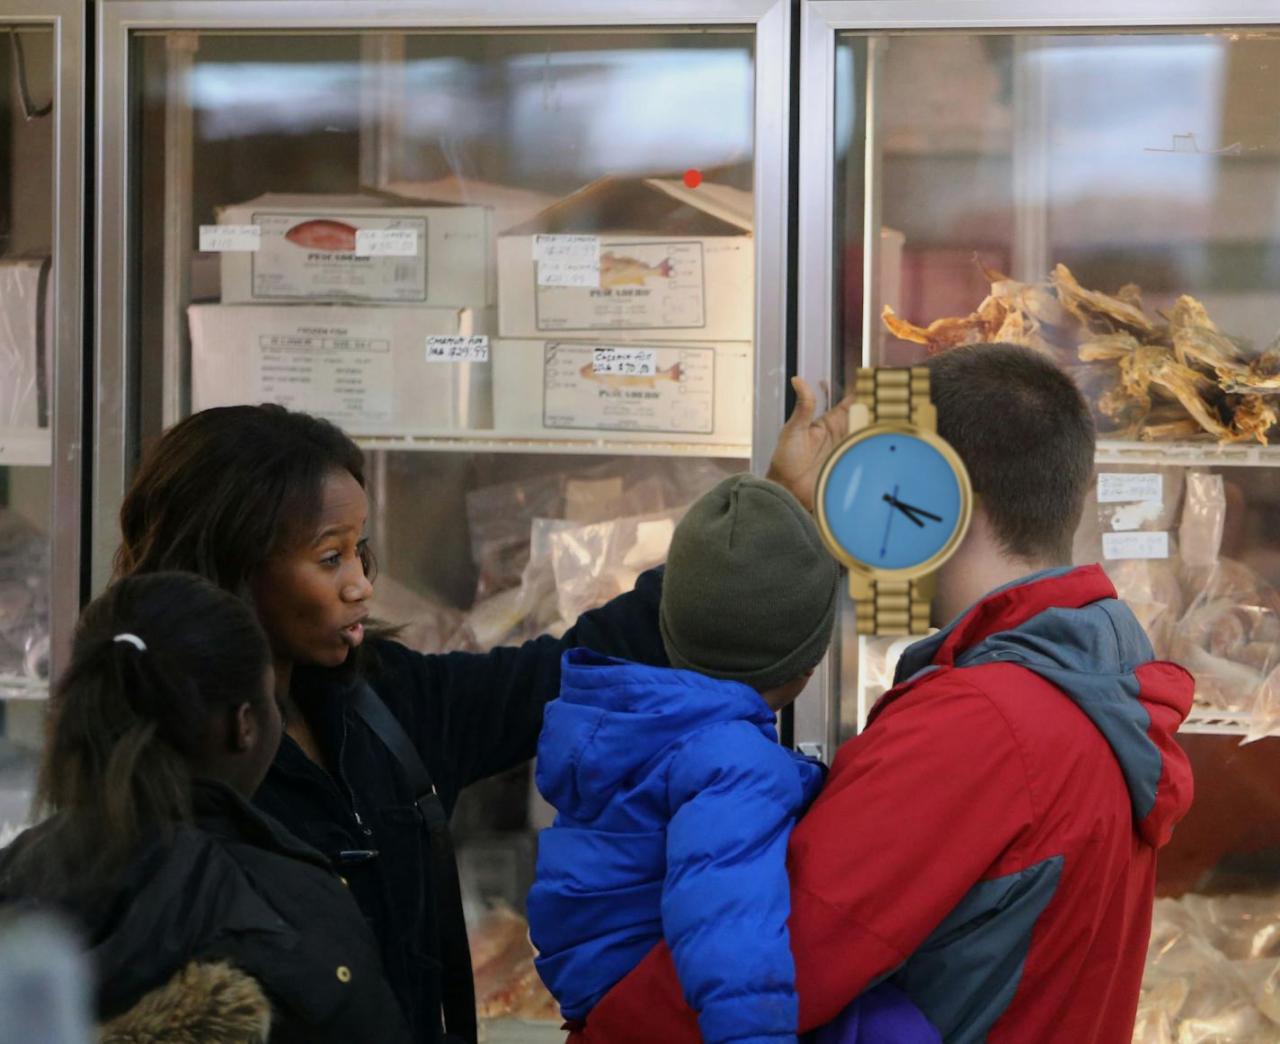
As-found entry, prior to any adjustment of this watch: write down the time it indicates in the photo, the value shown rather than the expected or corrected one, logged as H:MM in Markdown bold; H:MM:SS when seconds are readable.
**4:18:32**
